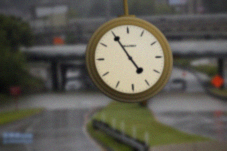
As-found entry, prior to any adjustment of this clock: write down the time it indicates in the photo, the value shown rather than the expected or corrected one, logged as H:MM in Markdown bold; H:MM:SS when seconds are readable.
**4:55**
